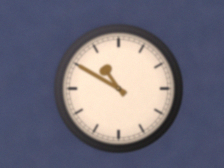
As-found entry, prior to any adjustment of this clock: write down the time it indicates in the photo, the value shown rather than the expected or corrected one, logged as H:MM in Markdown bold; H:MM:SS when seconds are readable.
**10:50**
